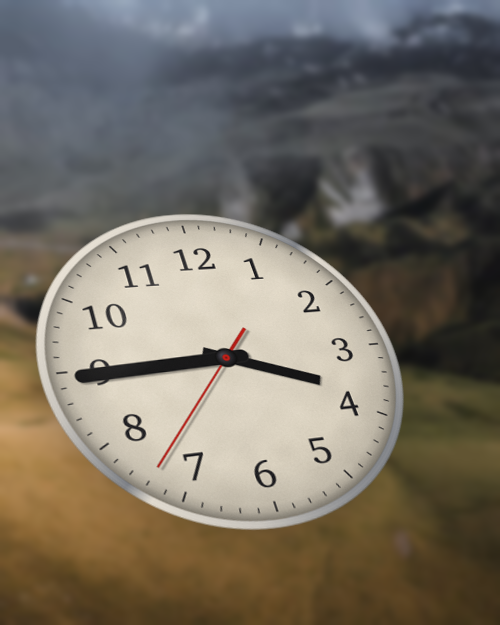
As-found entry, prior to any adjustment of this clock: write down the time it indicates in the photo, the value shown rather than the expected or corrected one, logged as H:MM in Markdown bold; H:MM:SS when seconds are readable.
**3:44:37**
